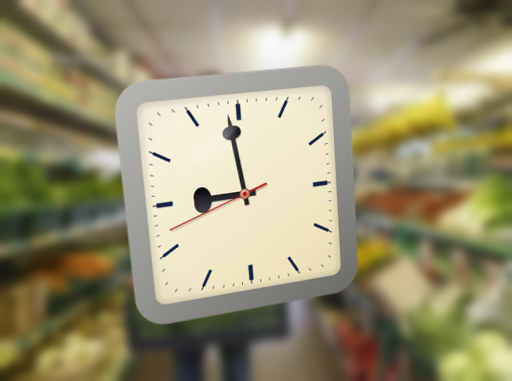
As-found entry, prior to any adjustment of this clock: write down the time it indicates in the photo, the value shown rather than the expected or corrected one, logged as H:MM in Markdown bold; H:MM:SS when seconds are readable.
**8:58:42**
